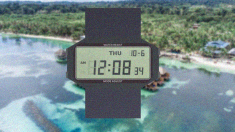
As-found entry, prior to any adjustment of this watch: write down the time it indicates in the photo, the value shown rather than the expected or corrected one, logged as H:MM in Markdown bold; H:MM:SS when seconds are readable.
**12:08:34**
